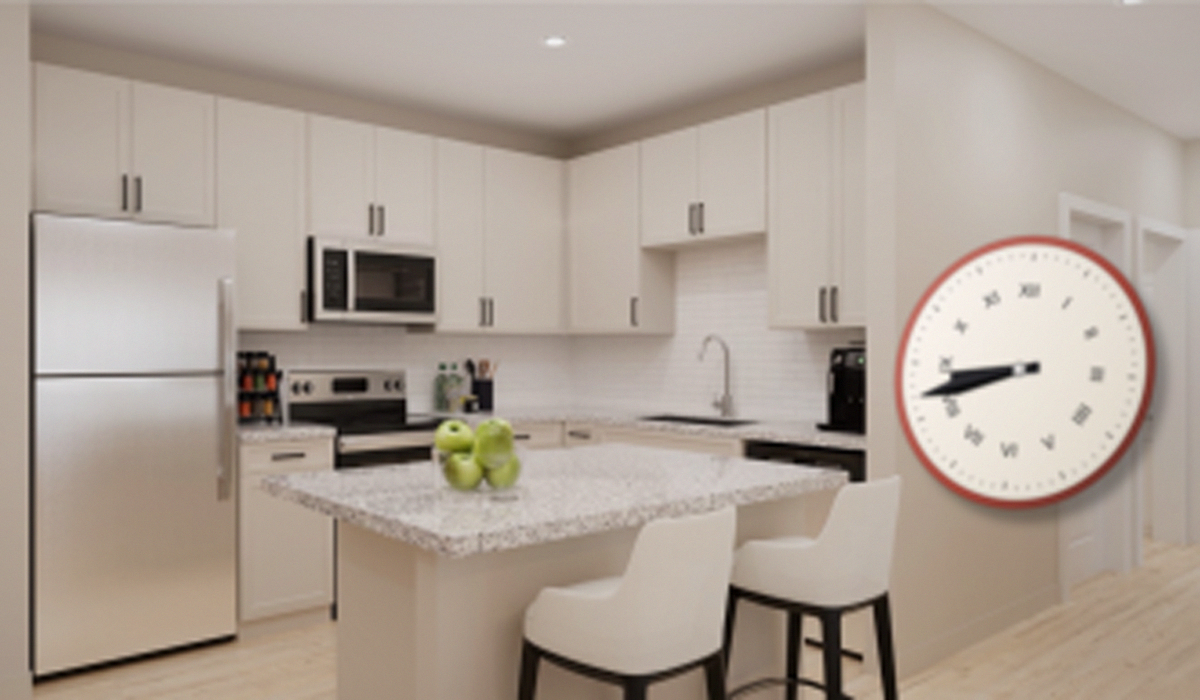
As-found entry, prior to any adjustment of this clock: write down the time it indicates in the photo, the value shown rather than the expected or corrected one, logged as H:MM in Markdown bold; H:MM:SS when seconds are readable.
**8:42**
